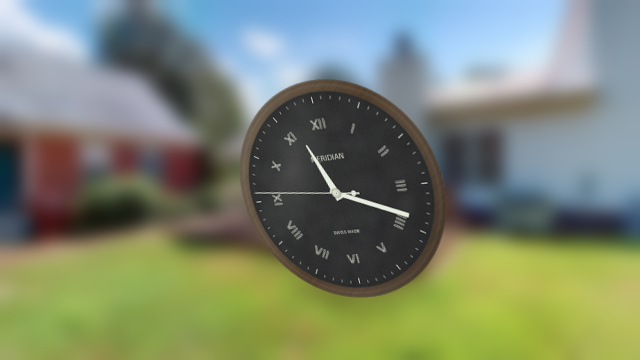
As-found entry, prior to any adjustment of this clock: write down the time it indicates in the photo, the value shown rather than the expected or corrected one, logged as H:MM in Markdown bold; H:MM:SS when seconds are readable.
**11:18:46**
